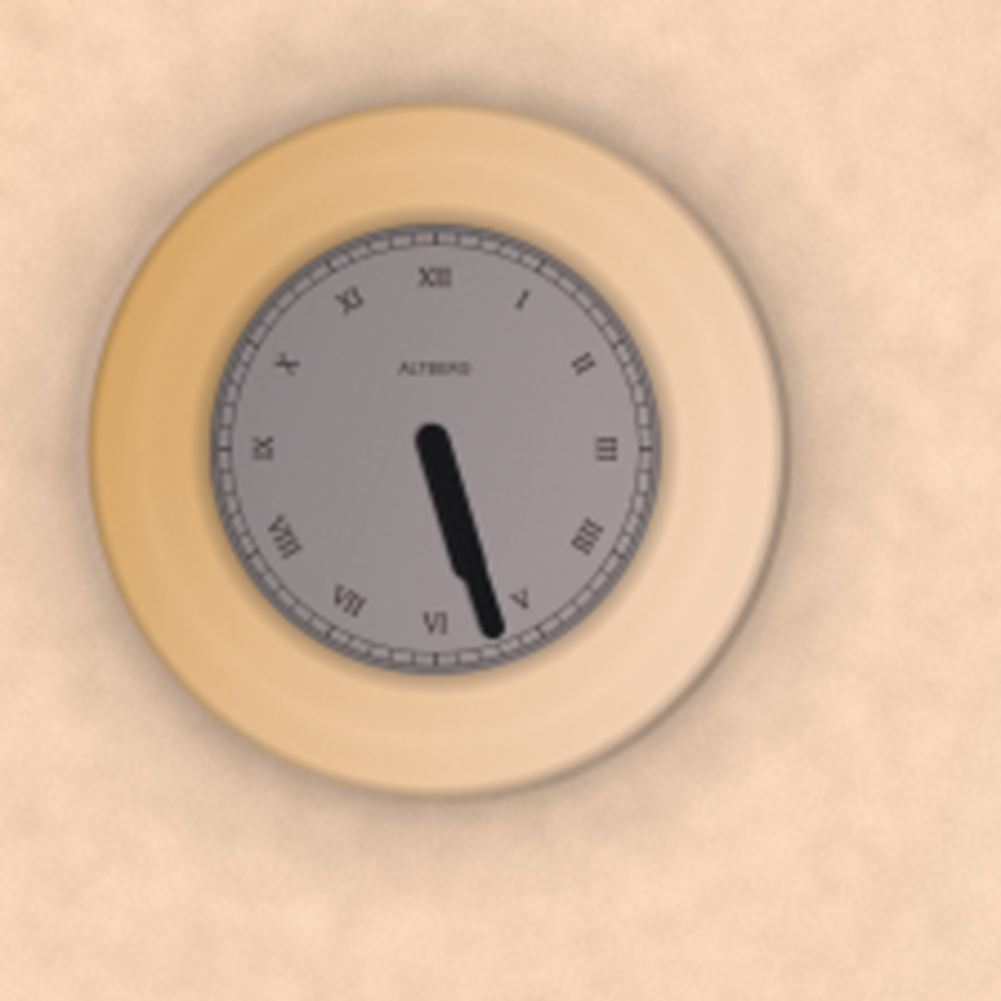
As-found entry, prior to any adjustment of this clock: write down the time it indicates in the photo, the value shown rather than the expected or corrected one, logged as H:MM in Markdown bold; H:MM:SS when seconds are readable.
**5:27**
